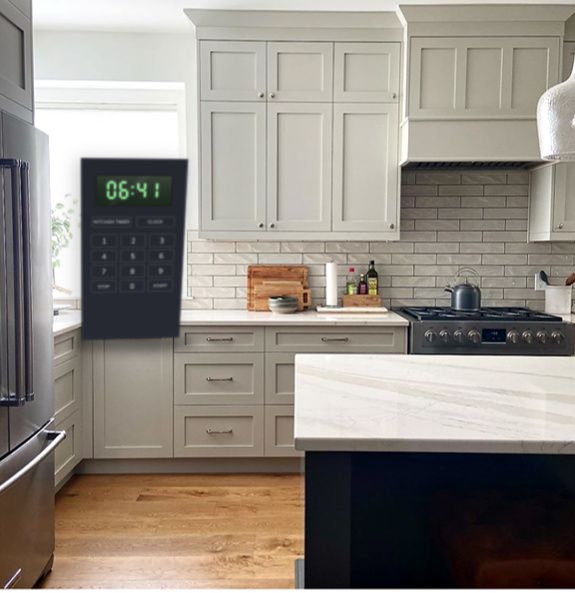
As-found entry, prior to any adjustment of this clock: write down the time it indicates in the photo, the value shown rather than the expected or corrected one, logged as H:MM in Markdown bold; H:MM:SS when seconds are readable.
**6:41**
